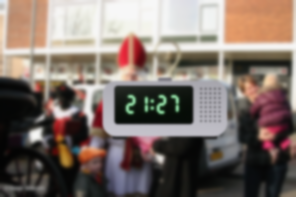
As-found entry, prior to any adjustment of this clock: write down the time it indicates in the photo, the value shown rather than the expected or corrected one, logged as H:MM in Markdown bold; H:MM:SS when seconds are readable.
**21:27**
